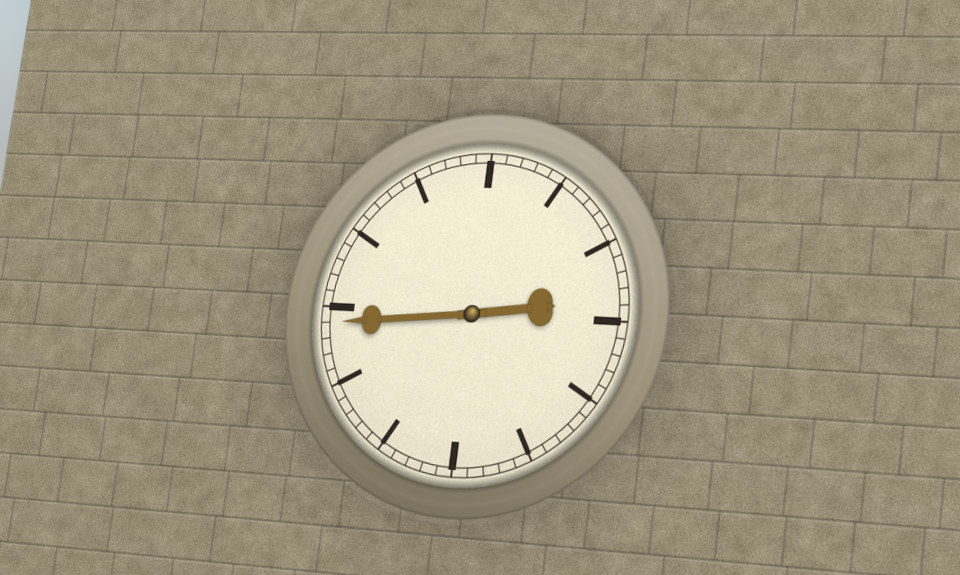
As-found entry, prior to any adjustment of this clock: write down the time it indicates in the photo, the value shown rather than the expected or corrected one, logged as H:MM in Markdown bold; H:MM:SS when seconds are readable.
**2:44**
